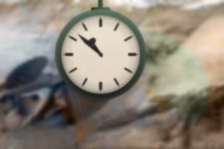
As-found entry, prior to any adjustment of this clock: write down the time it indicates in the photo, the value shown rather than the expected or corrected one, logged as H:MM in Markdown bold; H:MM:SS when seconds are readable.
**10:52**
